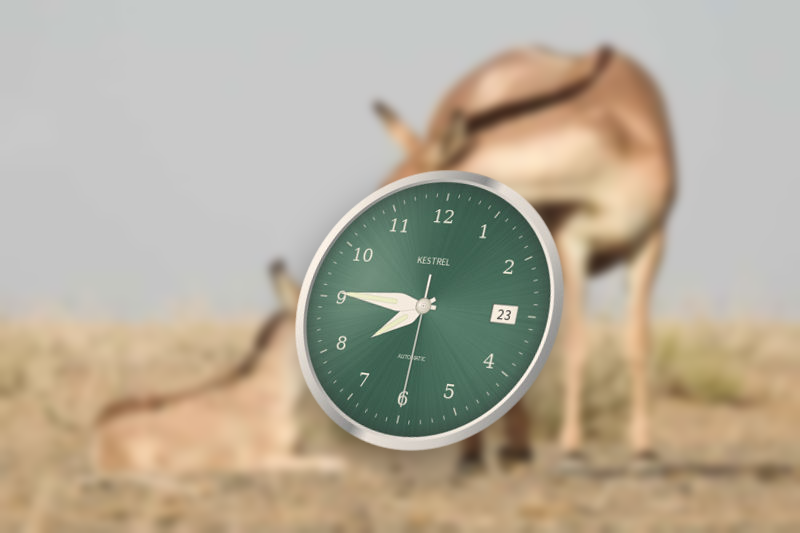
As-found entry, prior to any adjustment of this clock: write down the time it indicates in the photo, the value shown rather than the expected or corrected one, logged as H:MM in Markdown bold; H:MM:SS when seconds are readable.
**7:45:30**
